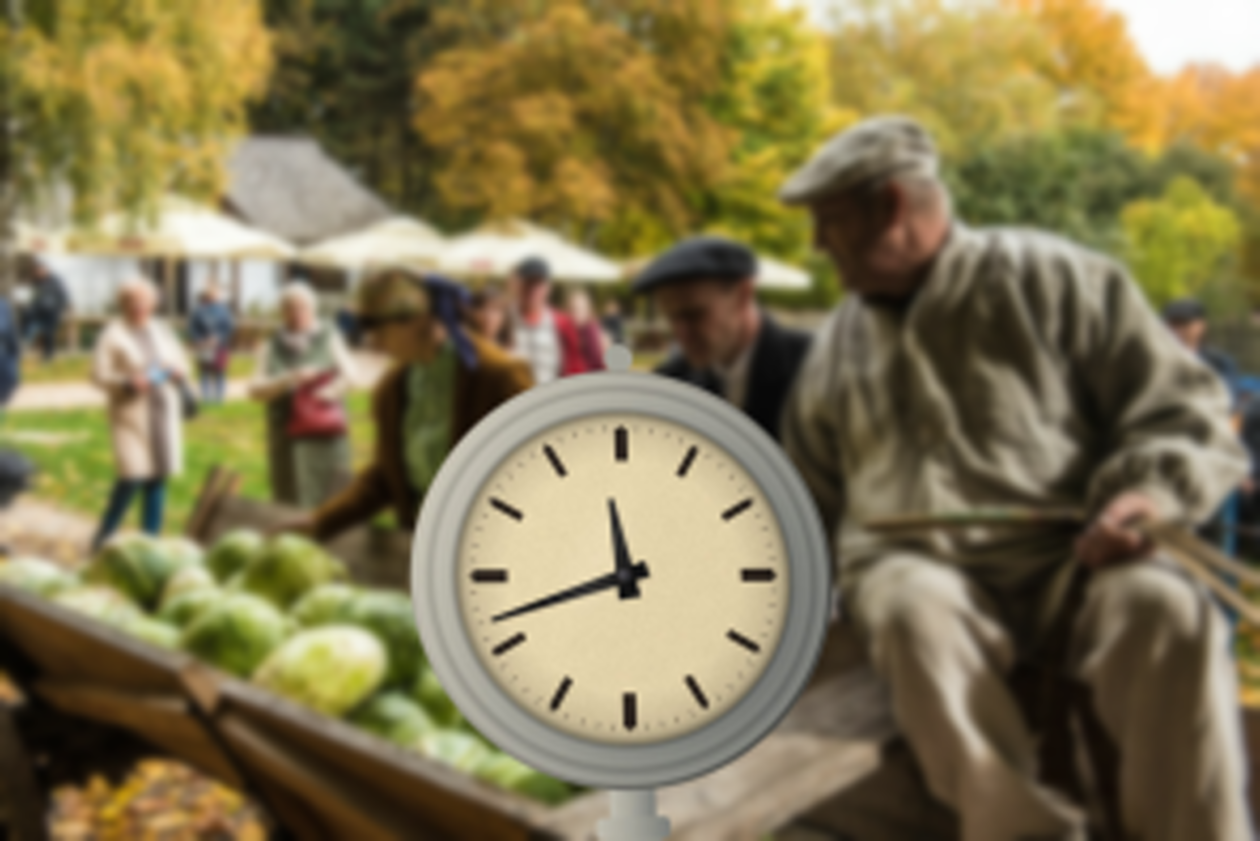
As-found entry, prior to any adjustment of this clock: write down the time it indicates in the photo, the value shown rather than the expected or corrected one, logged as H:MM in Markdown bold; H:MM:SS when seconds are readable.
**11:42**
